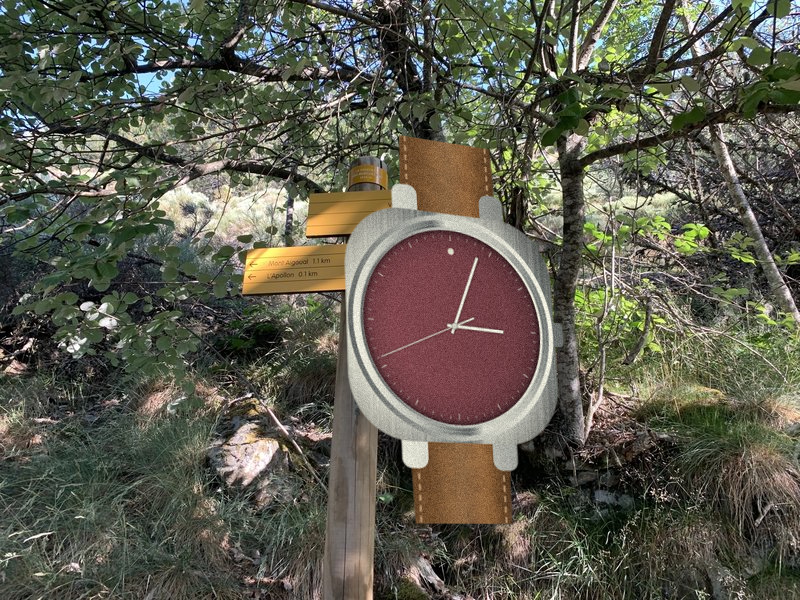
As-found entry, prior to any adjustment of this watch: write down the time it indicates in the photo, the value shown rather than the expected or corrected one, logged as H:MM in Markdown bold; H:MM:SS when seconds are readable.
**3:03:41**
